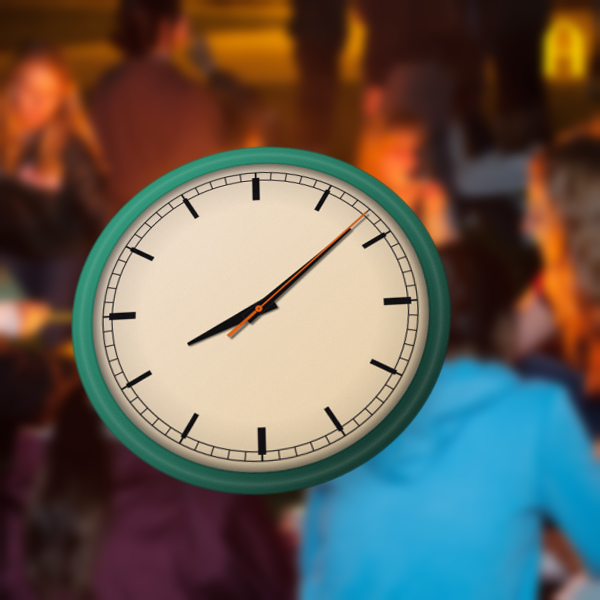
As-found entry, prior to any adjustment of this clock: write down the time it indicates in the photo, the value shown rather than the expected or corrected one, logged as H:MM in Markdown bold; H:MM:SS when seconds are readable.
**8:08:08**
